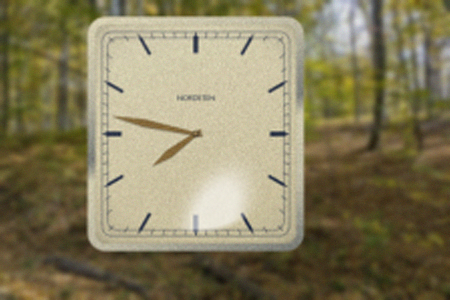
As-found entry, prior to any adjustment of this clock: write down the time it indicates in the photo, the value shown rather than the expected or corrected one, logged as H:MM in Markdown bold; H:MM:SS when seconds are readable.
**7:47**
